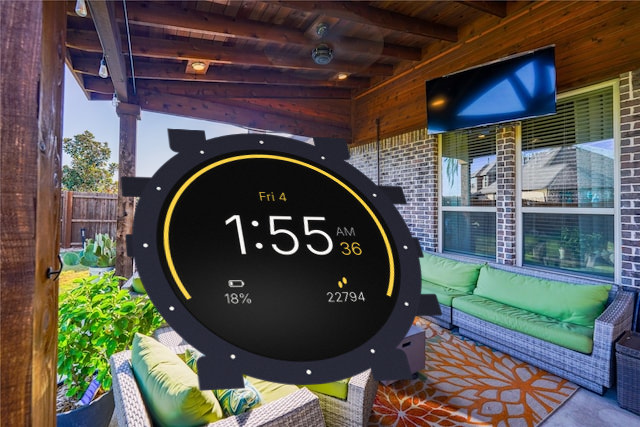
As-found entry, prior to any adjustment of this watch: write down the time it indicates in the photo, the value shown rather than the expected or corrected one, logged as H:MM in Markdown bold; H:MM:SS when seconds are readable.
**1:55:36**
